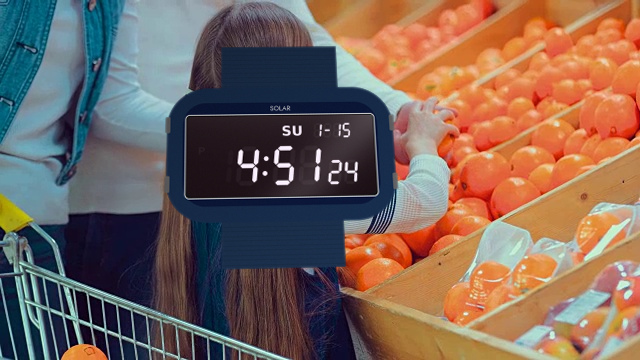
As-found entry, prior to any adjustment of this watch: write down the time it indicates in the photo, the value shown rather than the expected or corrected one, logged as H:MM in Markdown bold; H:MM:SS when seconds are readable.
**4:51:24**
